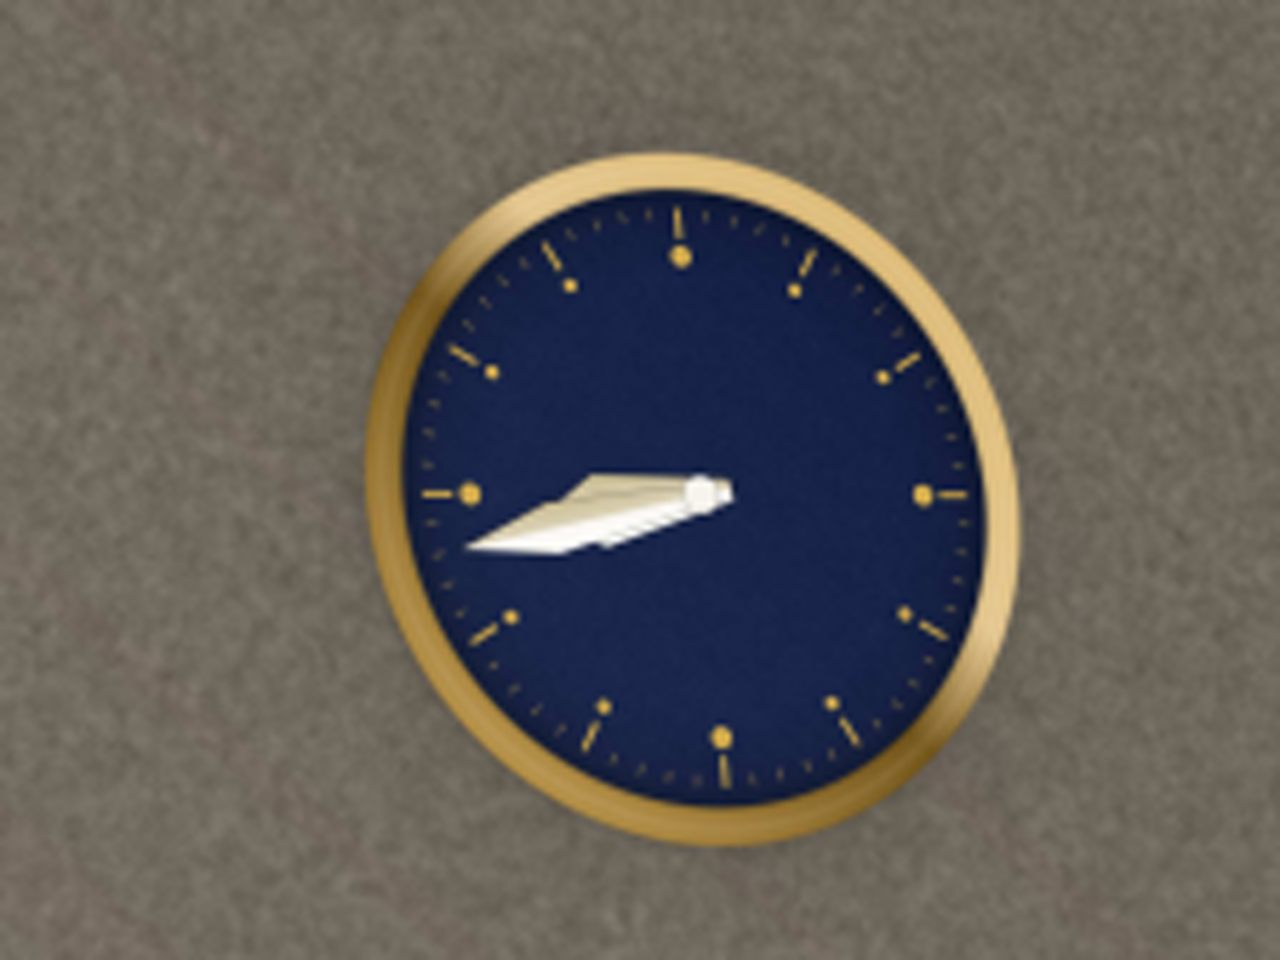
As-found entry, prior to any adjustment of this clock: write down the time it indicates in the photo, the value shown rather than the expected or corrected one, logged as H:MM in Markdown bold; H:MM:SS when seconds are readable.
**8:43**
